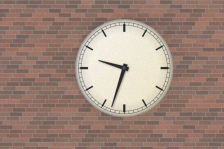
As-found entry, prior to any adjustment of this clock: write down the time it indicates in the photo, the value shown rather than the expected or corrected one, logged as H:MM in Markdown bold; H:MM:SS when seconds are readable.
**9:33**
